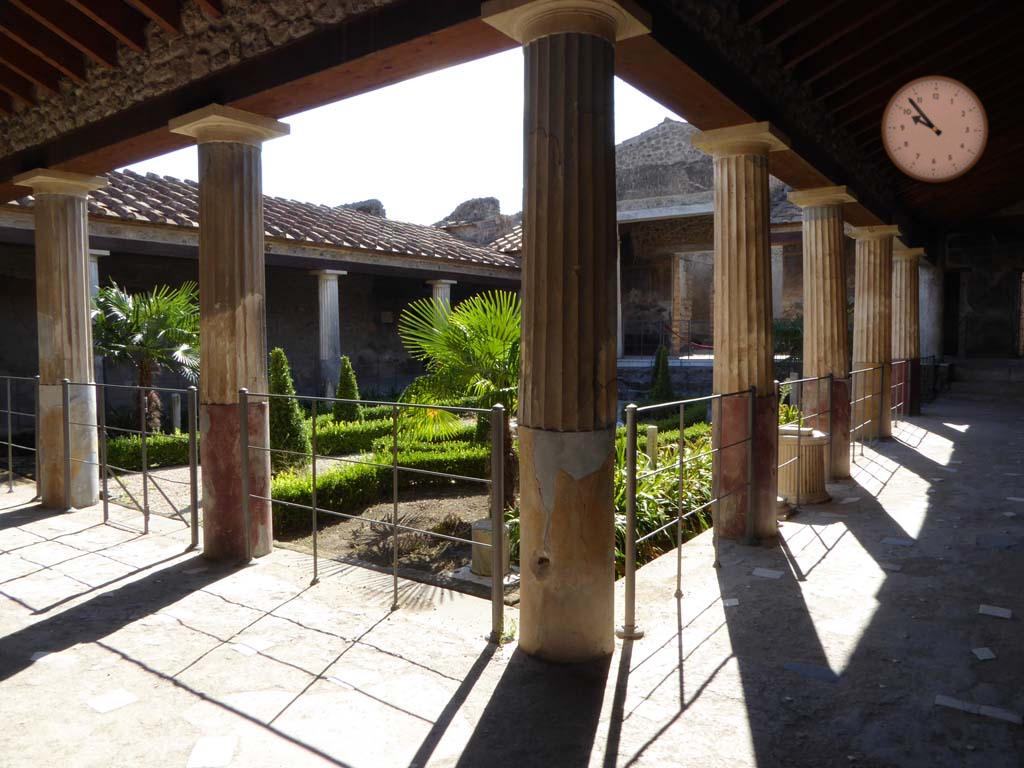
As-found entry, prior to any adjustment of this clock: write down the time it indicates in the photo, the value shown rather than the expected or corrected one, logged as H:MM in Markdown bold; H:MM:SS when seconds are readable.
**9:53**
